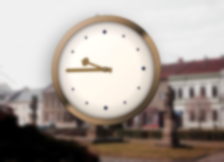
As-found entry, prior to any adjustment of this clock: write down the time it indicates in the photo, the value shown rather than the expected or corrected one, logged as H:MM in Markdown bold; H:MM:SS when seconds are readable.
**9:45**
